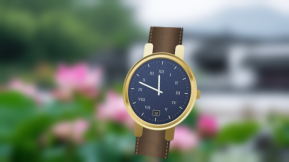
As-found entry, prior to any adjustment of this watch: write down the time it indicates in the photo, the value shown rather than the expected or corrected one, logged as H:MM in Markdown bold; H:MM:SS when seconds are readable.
**11:48**
